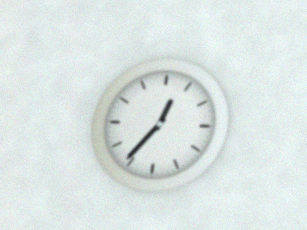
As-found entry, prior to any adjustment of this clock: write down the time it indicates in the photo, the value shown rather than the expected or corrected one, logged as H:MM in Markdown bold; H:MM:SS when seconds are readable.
**12:36**
